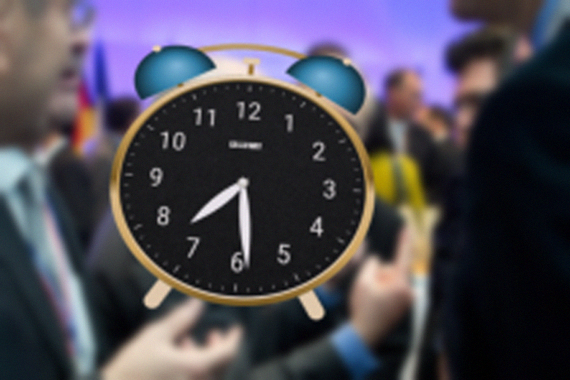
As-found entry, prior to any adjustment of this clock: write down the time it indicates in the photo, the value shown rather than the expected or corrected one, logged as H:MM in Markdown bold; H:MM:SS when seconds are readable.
**7:29**
